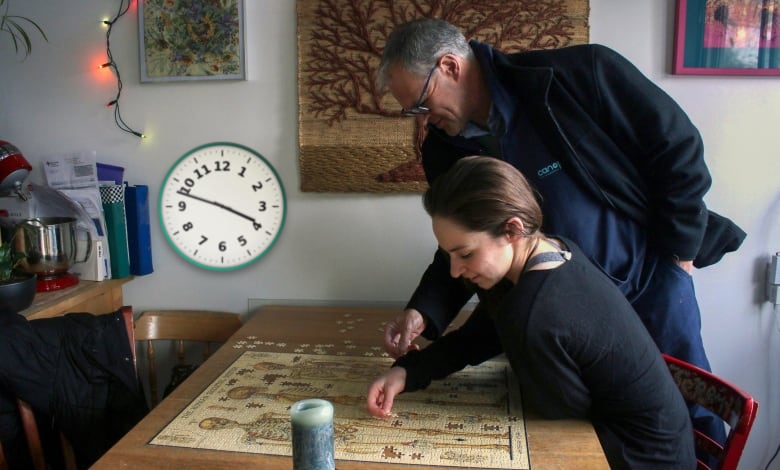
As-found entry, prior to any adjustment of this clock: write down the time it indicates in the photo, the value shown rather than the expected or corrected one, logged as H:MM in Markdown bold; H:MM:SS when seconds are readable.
**3:48**
